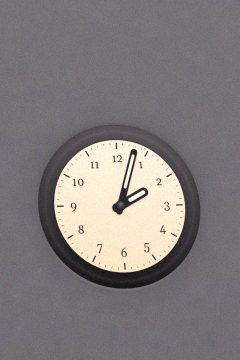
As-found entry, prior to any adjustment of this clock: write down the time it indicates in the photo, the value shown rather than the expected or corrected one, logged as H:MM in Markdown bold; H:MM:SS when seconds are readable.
**2:03**
